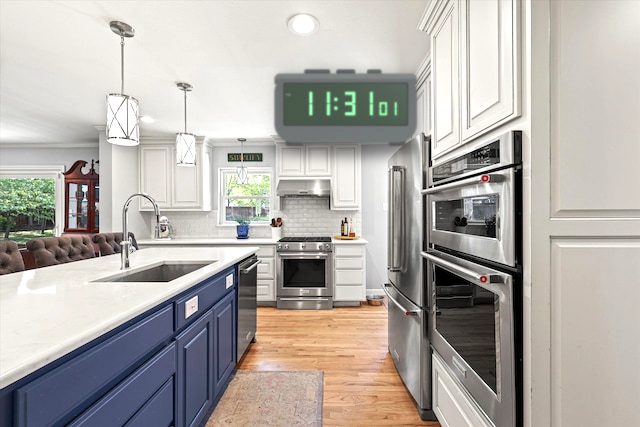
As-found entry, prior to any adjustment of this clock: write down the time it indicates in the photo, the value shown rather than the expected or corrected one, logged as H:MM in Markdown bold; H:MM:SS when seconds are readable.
**11:31:01**
